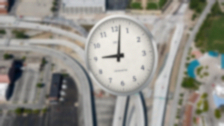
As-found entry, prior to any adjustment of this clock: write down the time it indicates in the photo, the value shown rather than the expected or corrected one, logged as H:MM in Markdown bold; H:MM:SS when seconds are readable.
**9:02**
